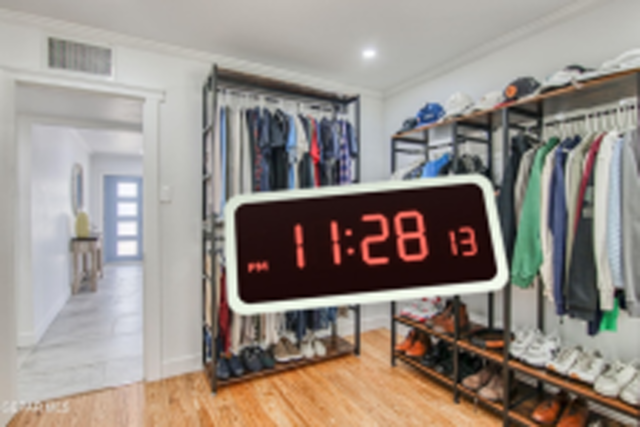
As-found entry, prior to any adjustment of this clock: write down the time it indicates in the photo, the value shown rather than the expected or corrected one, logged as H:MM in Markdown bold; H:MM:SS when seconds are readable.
**11:28:13**
